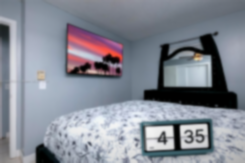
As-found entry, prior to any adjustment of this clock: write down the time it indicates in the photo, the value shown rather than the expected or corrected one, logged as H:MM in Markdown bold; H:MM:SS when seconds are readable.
**4:35**
